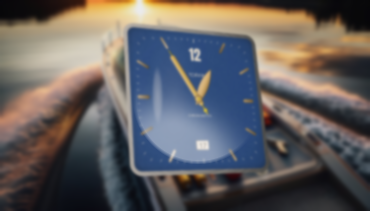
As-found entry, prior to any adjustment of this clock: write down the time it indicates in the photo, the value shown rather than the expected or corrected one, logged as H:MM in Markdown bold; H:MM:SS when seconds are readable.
**12:54:55**
